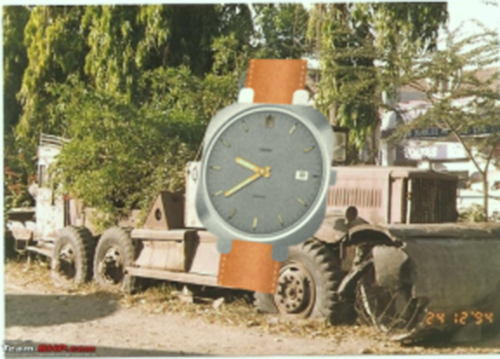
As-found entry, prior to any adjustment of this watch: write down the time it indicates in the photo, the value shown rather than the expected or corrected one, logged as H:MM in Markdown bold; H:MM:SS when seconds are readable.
**9:39**
